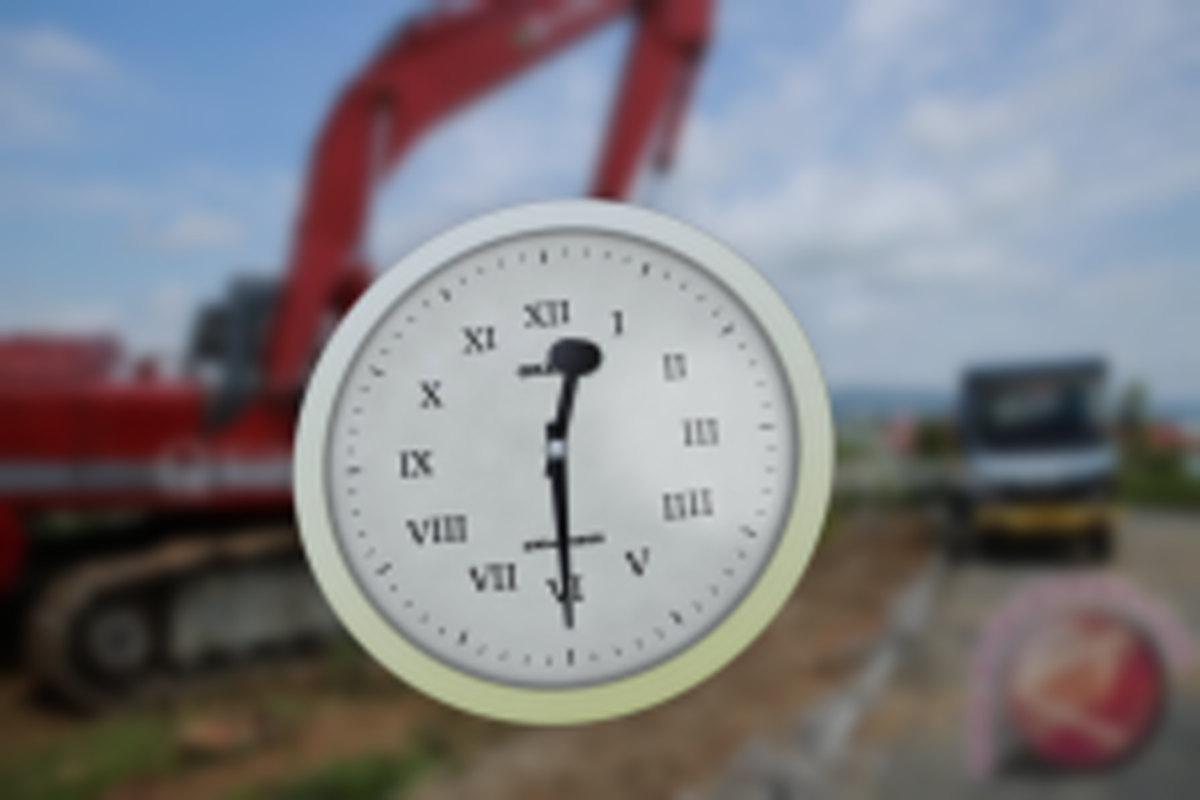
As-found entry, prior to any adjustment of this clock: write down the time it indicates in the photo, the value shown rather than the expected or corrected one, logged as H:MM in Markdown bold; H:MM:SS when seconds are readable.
**12:30**
